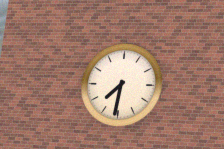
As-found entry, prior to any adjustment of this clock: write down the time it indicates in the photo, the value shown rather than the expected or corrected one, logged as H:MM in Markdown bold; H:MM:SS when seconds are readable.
**7:31**
